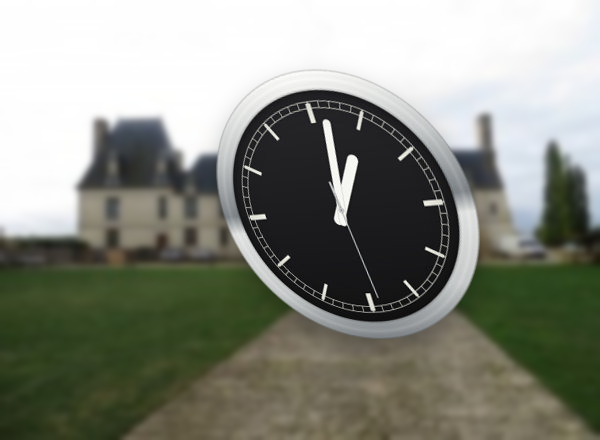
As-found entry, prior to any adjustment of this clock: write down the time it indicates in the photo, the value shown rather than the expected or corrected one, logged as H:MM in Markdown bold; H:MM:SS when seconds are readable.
**1:01:29**
